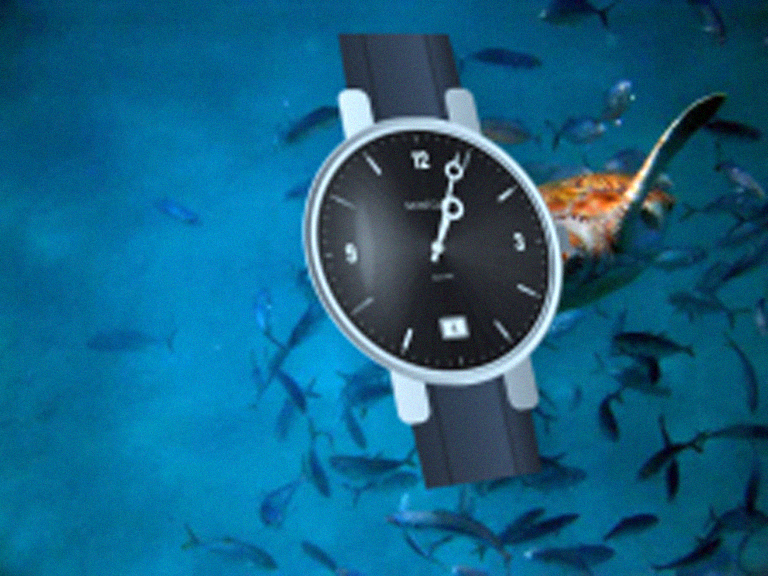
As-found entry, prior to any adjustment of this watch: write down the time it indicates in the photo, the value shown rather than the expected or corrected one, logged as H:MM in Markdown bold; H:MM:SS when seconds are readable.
**1:04**
